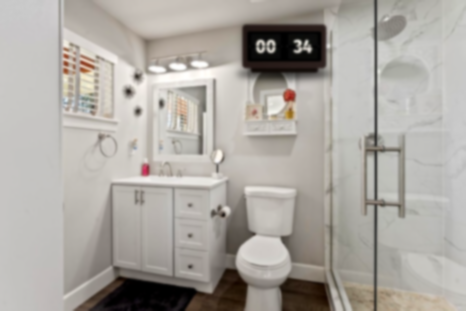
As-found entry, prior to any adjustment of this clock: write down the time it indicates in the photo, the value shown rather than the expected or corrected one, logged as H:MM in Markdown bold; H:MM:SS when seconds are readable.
**0:34**
